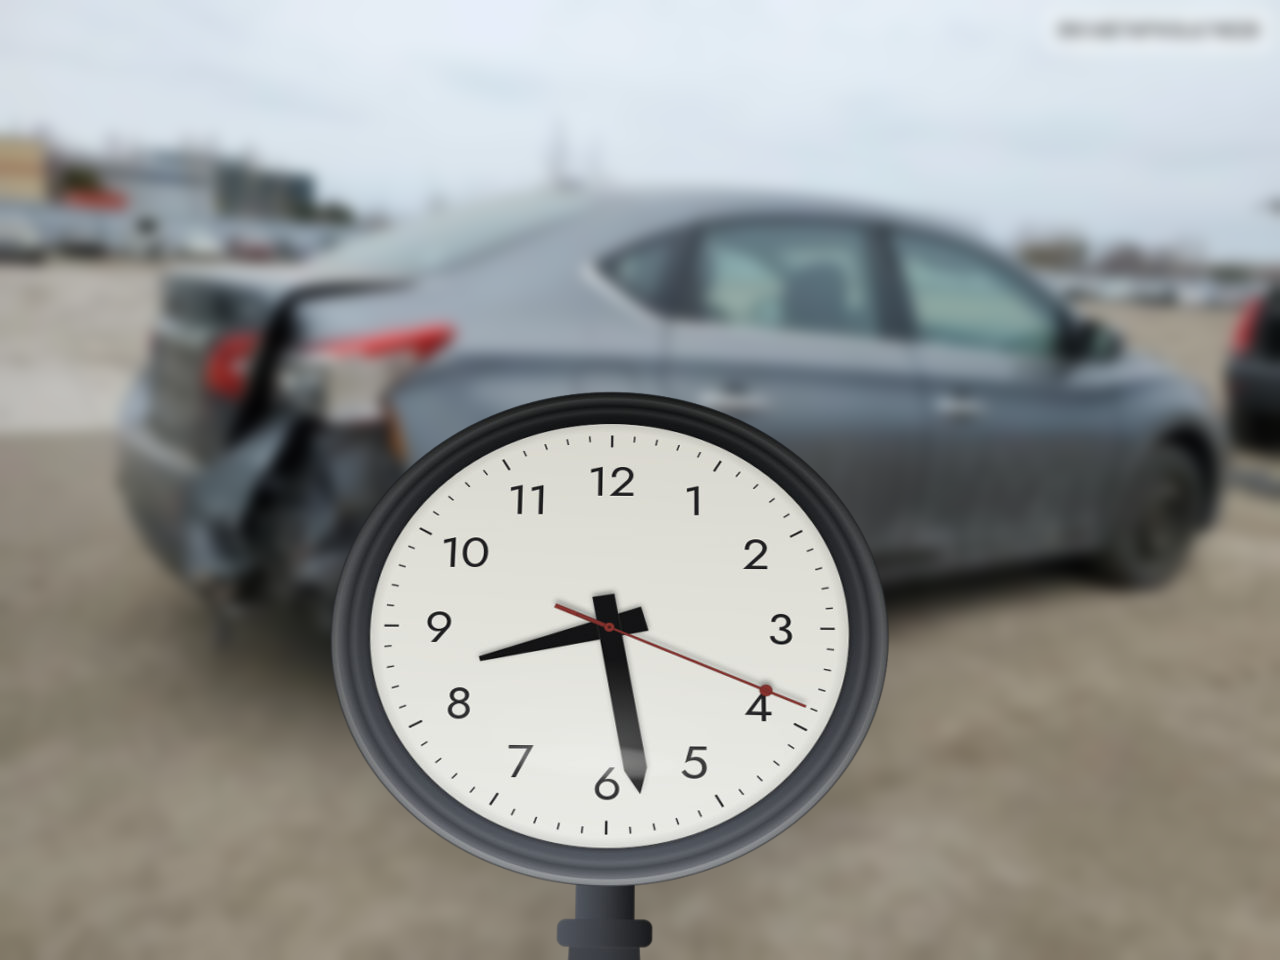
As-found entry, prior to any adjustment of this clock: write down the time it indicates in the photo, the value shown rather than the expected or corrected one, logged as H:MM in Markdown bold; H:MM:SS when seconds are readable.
**8:28:19**
